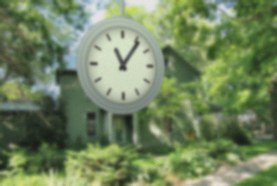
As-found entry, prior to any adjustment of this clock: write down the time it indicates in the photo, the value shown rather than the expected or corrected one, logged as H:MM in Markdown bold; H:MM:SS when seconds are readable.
**11:06**
